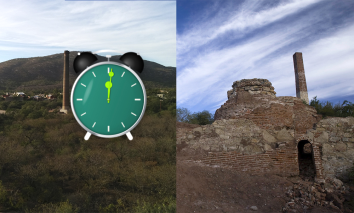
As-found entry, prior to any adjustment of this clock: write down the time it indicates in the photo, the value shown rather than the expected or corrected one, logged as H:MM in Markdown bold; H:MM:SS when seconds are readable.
**12:01**
